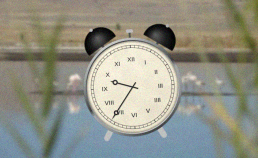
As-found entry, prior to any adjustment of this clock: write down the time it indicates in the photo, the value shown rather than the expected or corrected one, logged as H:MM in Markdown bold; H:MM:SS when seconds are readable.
**9:36**
